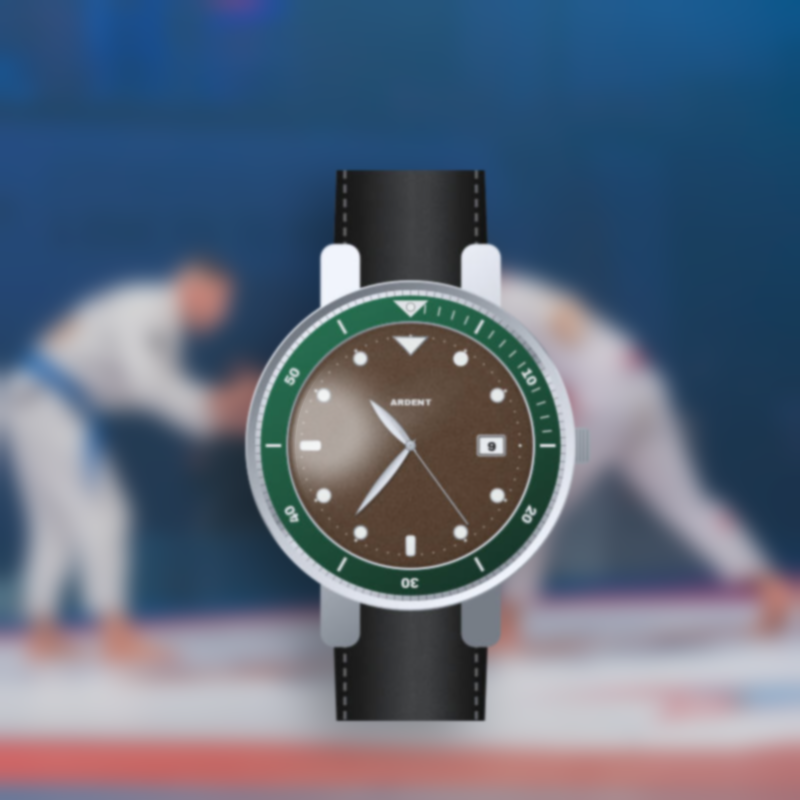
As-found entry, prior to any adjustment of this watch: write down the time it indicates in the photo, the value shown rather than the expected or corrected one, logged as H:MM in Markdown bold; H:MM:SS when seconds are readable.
**10:36:24**
